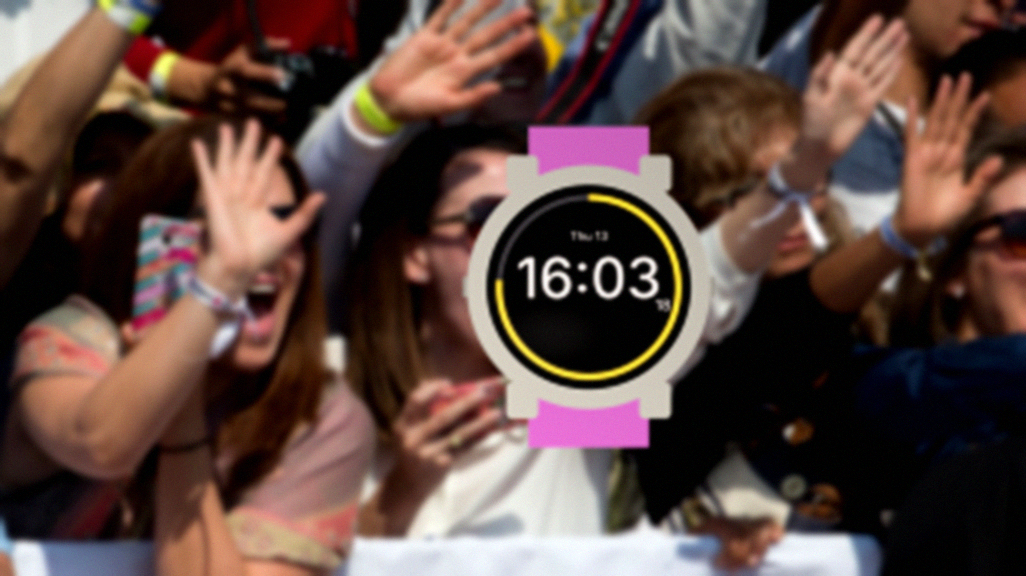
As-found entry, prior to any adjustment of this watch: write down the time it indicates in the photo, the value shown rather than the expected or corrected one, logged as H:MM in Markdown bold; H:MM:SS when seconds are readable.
**16:03**
